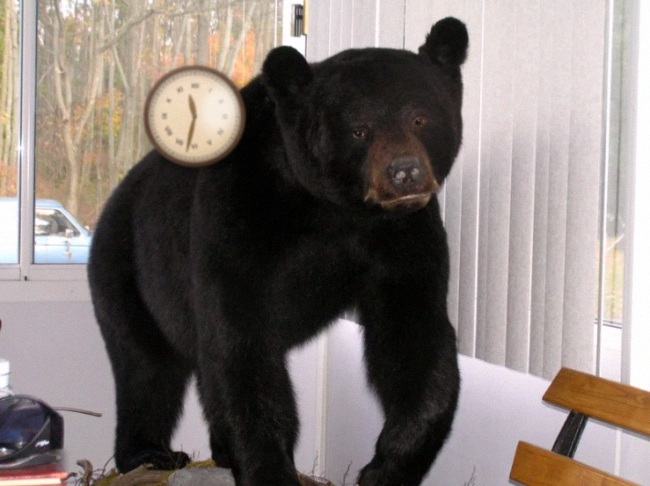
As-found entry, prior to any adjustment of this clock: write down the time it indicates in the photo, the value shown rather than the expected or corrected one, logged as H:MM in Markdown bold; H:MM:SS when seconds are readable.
**11:32**
